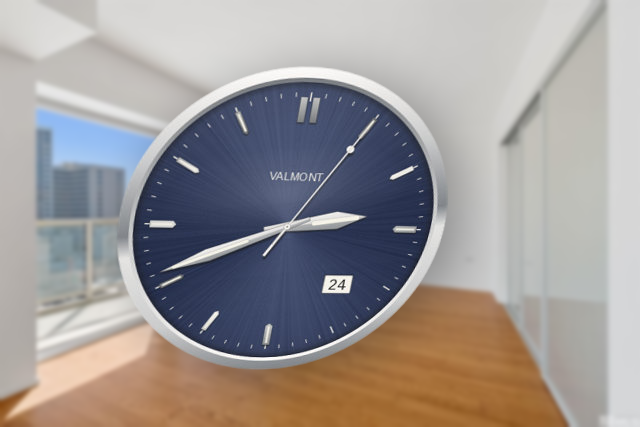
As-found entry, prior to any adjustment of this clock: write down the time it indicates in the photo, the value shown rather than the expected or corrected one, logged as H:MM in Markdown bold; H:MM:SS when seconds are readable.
**2:41:05**
